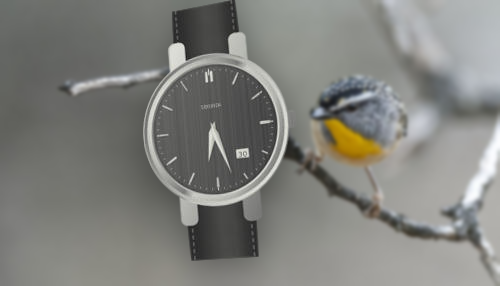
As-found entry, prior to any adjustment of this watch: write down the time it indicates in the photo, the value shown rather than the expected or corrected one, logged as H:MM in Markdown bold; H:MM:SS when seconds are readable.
**6:27**
